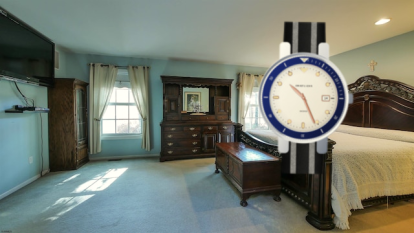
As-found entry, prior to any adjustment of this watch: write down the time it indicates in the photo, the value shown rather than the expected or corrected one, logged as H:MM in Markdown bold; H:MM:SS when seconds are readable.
**10:26**
